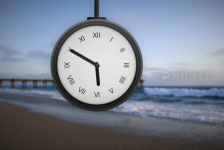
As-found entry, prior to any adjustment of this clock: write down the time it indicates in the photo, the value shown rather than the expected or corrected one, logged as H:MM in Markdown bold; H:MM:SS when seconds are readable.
**5:50**
